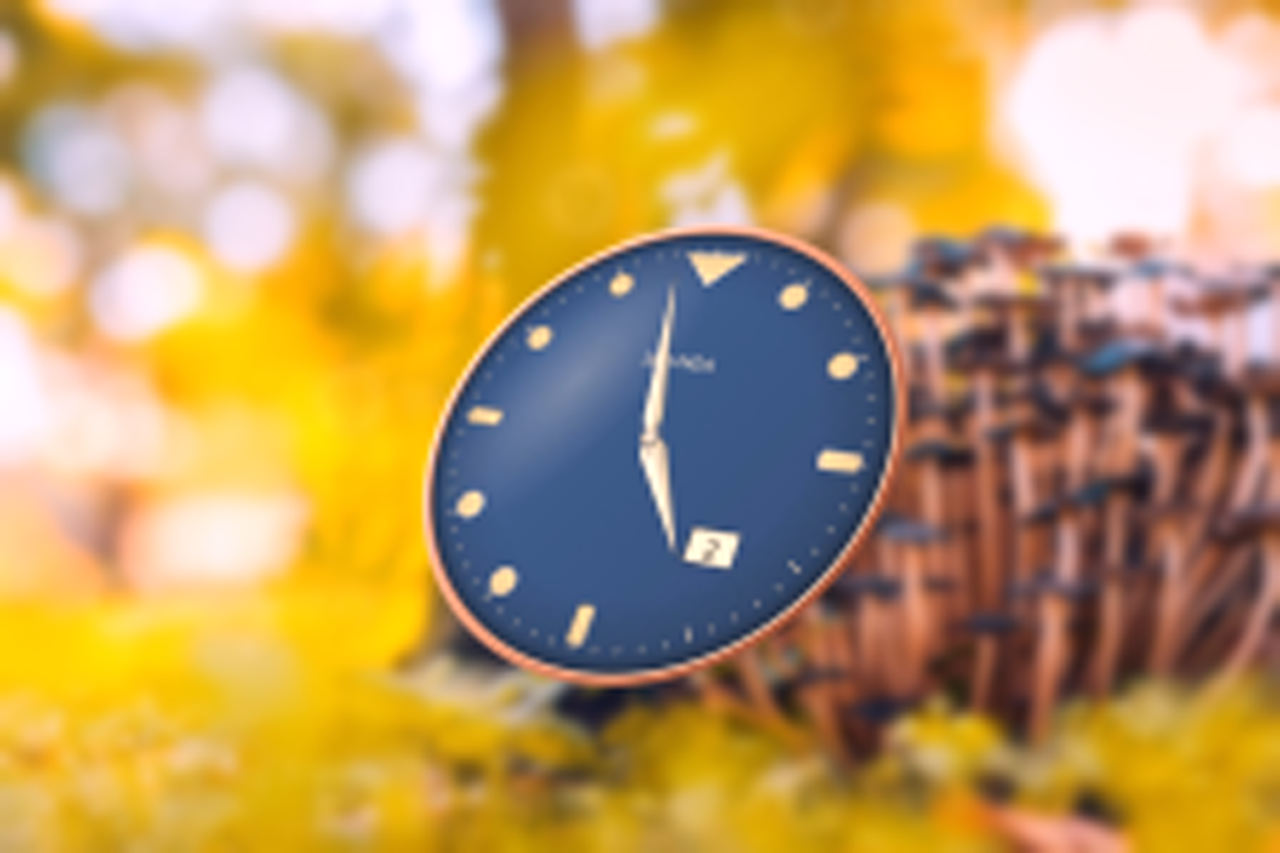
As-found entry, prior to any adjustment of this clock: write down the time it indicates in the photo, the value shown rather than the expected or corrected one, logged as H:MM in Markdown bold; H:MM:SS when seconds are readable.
**4:58**
